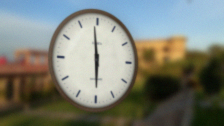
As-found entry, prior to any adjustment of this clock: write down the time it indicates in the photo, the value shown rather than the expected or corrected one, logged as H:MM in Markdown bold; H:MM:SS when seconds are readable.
**5:59**
